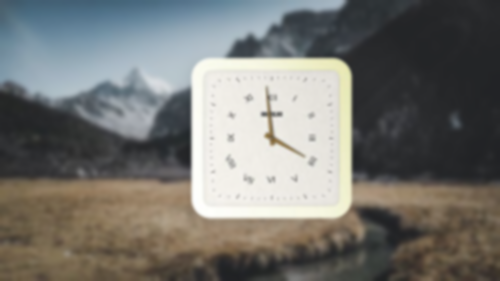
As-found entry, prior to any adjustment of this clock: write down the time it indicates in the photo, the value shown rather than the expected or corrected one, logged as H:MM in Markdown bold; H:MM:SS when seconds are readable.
**3:59**
